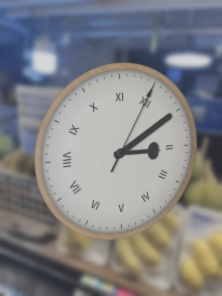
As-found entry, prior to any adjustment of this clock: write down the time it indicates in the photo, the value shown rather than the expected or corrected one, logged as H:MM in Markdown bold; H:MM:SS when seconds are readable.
**2:05:00**
